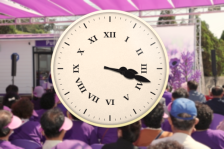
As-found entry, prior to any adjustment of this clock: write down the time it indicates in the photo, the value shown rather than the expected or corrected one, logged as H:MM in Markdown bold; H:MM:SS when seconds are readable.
**3:18**
